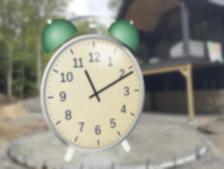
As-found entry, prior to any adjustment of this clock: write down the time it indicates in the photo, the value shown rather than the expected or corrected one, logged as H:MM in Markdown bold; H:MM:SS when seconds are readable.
**11:11**
